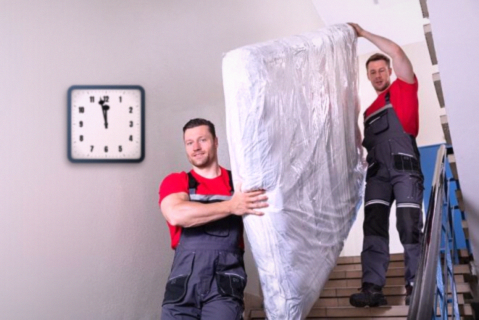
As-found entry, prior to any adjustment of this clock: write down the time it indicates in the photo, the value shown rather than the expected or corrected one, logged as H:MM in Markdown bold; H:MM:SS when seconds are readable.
**11:58**
